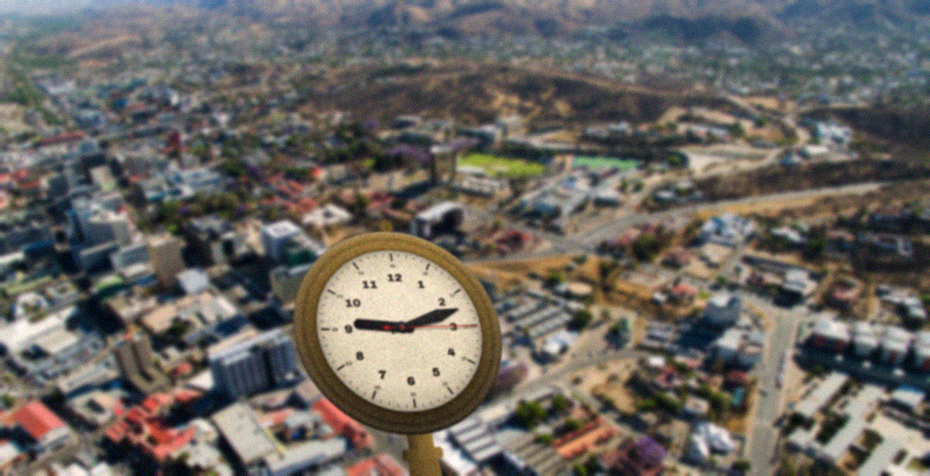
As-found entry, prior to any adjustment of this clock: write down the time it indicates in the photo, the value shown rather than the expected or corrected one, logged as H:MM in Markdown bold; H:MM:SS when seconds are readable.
**9:12:15**
